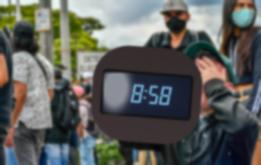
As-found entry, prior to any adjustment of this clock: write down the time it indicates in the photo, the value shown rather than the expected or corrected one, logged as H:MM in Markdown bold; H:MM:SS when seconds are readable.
**8:58**
